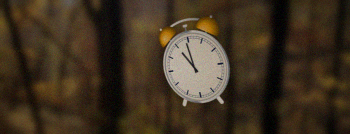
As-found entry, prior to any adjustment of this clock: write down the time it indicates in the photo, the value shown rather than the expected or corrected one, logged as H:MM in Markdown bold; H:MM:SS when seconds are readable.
**10:59**
